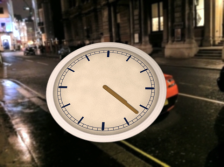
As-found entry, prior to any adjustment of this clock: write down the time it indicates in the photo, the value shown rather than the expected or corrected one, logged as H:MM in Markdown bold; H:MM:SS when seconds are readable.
**4:22**
